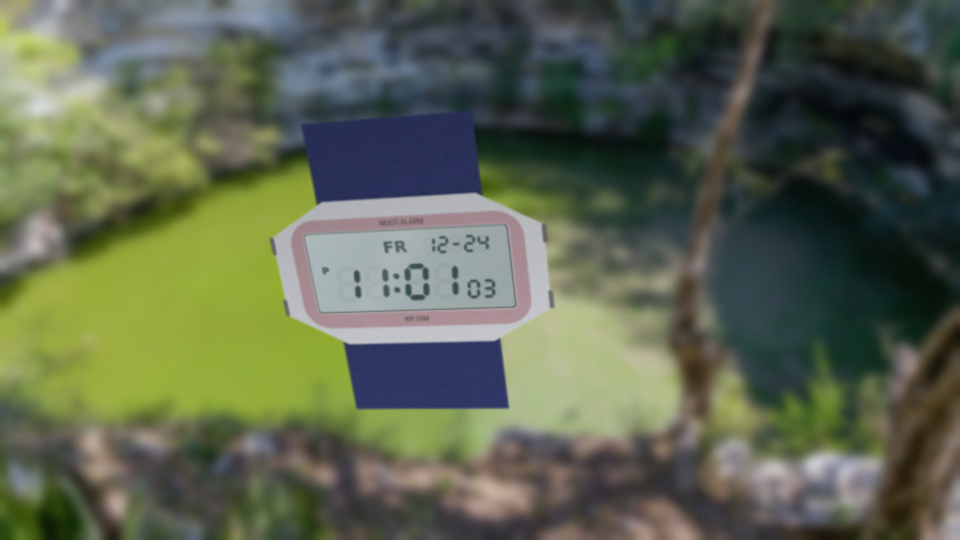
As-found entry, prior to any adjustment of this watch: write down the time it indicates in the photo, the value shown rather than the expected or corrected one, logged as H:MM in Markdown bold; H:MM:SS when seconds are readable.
**11:01:03**
